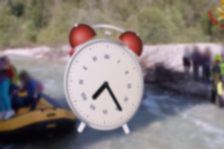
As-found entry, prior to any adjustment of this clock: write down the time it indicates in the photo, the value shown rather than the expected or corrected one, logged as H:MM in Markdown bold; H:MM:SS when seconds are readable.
**7:24**
